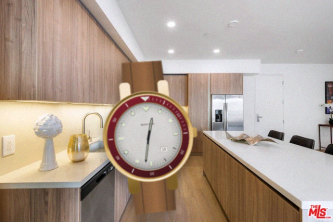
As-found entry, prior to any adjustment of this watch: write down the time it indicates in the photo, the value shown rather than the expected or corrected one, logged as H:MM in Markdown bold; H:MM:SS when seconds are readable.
**12:32**
